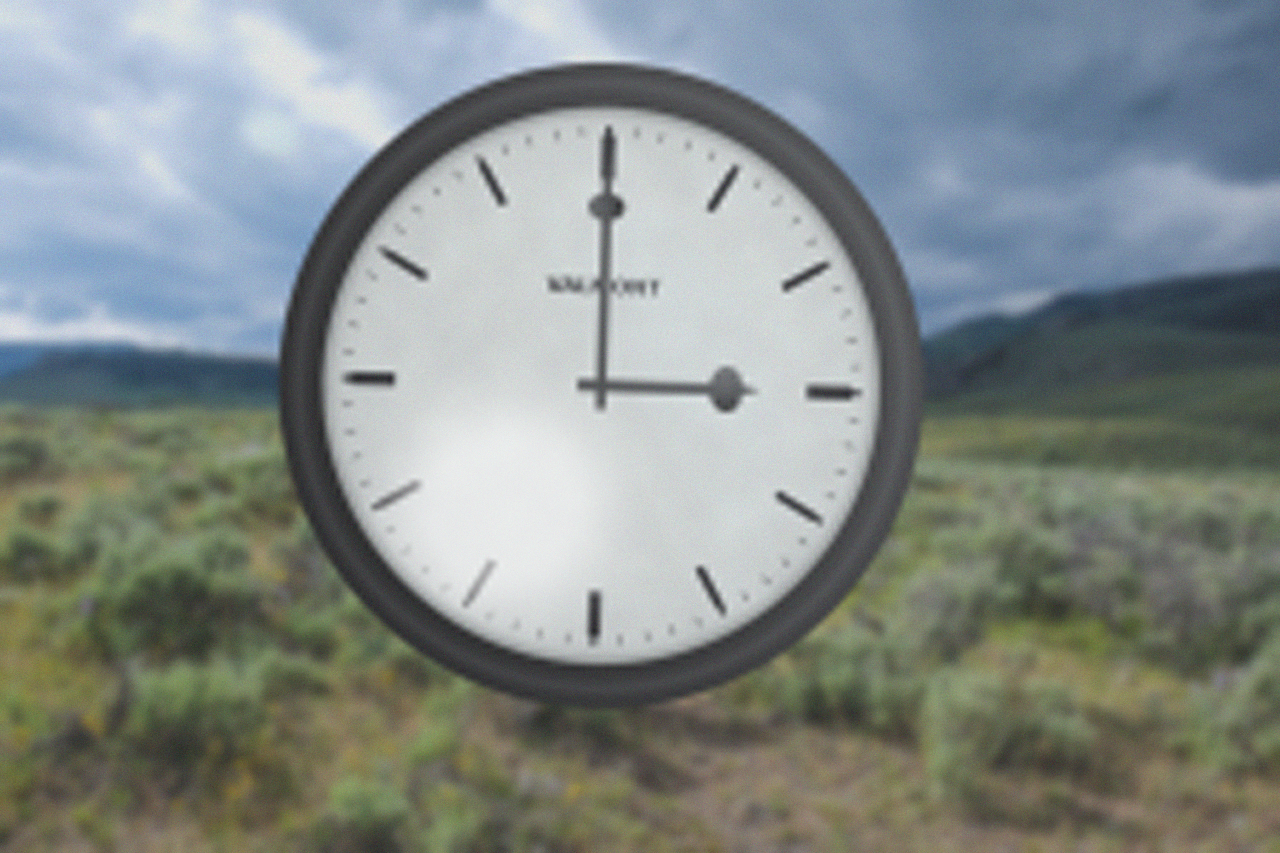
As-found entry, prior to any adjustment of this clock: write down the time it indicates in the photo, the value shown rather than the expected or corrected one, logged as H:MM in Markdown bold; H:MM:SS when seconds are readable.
**3:00**
